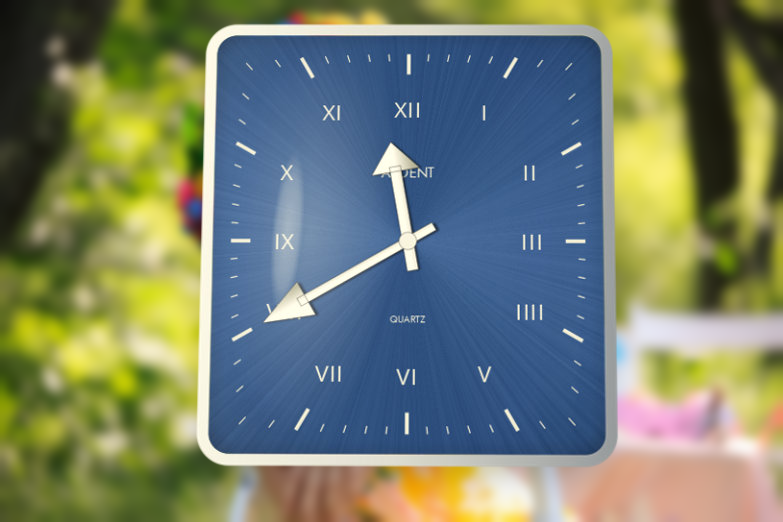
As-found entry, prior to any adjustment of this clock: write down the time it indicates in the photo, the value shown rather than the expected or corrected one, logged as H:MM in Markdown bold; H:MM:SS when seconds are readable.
**11:40**
